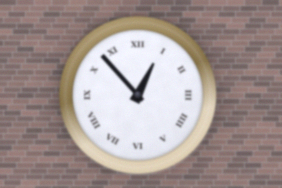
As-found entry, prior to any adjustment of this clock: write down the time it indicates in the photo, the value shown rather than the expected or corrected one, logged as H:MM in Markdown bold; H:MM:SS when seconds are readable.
**12:53**
